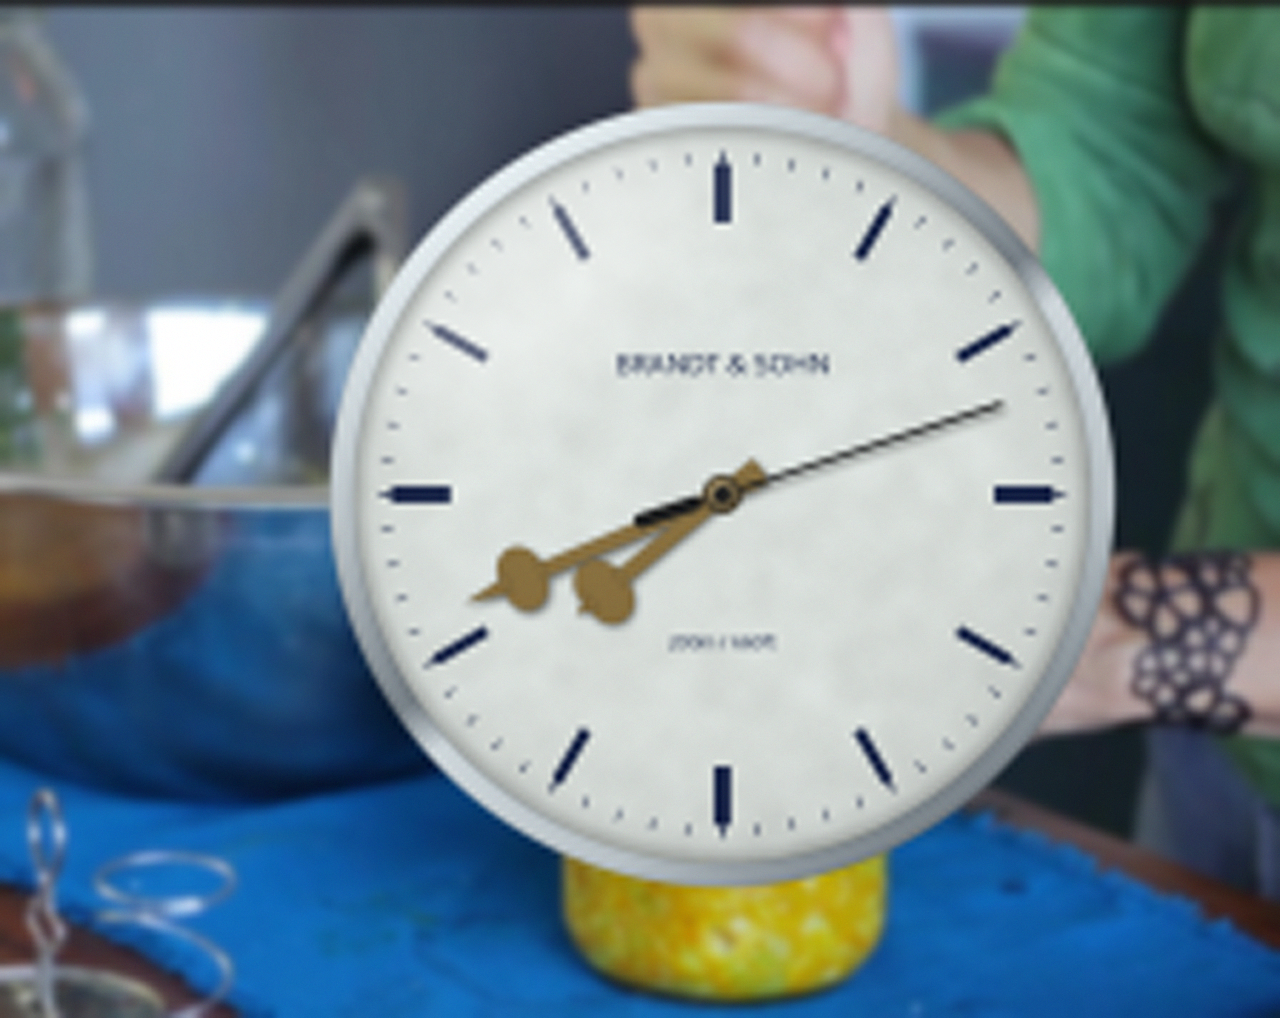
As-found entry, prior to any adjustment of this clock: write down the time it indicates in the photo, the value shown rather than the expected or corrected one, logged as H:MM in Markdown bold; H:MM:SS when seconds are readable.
**7:41:12**
